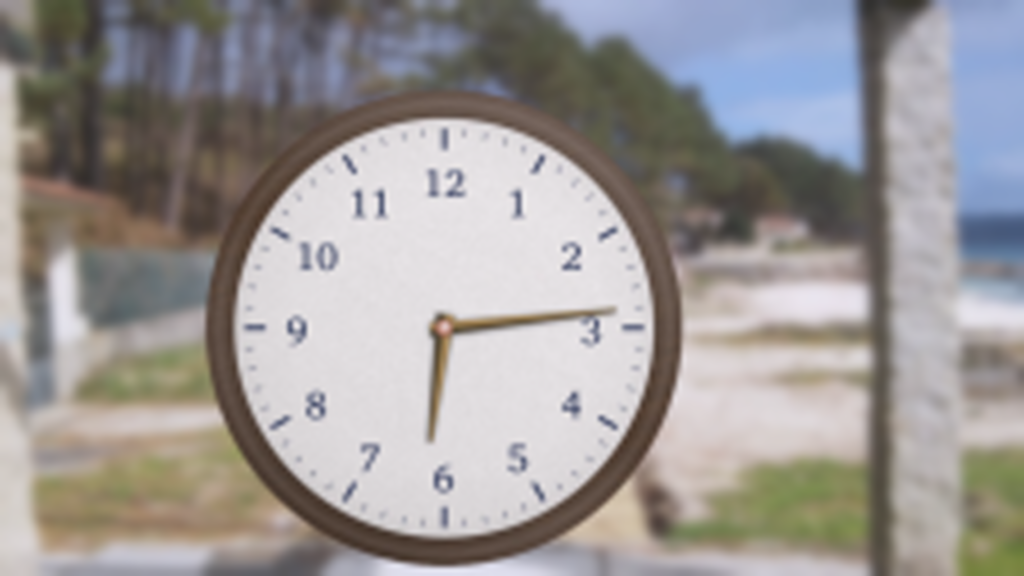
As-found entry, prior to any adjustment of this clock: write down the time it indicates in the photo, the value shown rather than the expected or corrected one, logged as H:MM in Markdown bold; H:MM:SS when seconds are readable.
**6:14**
